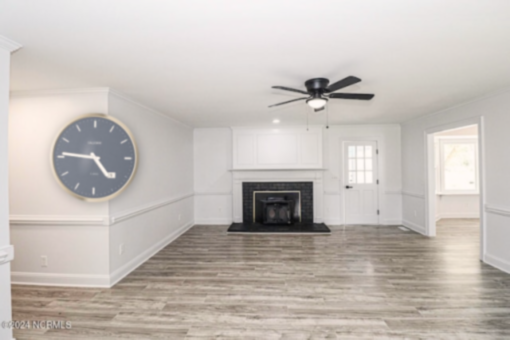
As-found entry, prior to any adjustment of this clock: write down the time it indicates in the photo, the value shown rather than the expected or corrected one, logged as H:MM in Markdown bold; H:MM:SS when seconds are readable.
**4:46**
